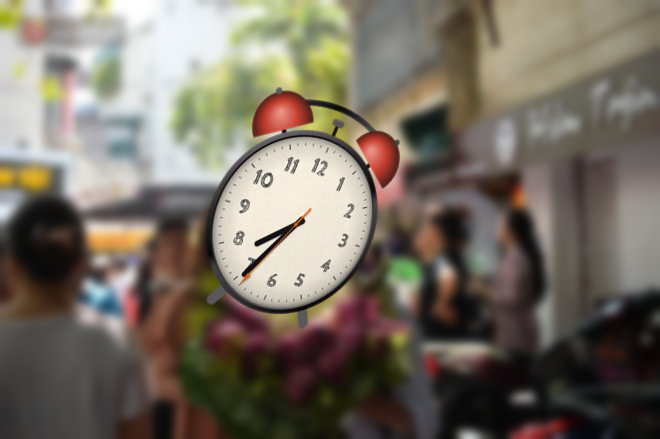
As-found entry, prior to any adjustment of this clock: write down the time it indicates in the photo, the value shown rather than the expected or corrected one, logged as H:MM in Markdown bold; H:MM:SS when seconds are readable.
**7:34:34**
